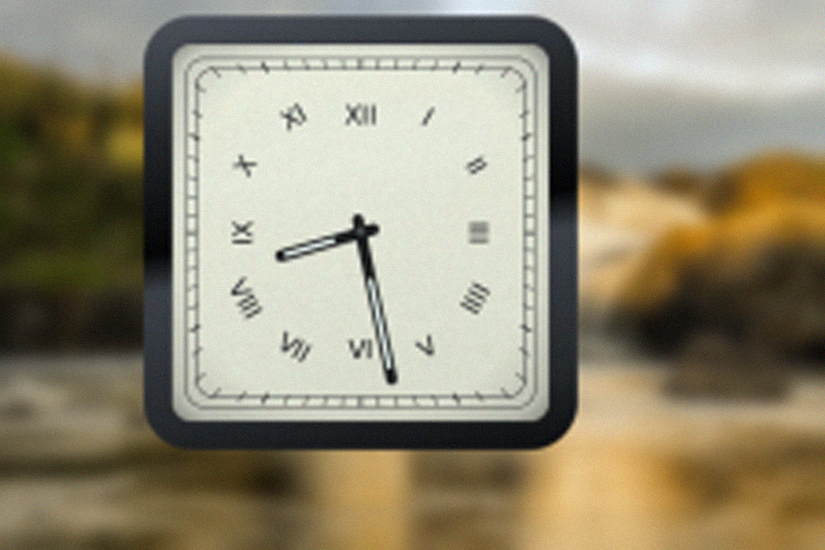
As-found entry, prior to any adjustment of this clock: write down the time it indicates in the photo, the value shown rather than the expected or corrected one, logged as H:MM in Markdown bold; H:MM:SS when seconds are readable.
**8:28**
